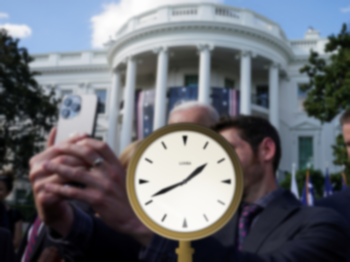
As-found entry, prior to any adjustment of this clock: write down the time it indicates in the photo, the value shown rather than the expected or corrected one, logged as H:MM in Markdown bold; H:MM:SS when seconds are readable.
**1:41**
